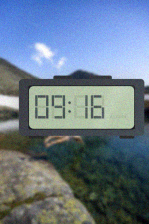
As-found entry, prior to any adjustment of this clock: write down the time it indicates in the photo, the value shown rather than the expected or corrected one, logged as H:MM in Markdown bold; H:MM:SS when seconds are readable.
**9:16**
